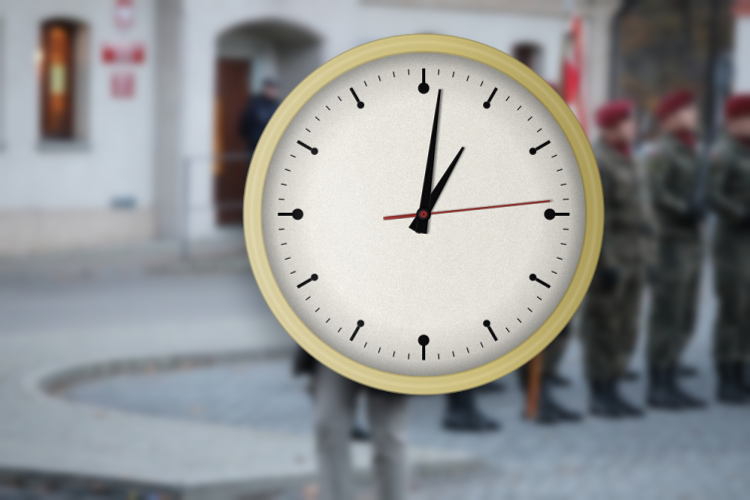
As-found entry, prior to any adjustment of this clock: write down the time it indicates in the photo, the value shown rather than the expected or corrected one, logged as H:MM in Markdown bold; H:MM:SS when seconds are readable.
**1:01:14**
